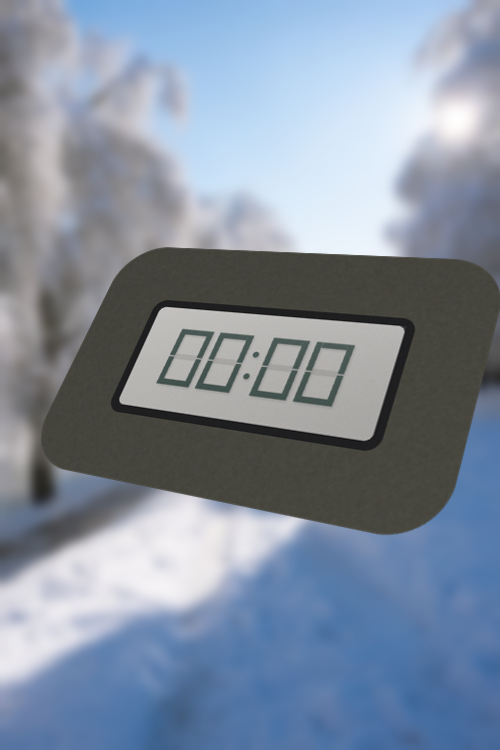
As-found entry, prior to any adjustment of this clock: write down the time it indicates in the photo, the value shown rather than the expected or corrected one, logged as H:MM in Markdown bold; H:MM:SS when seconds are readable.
**0:00**
